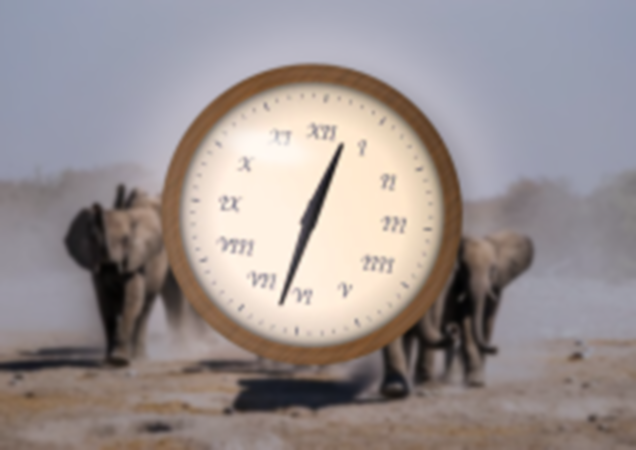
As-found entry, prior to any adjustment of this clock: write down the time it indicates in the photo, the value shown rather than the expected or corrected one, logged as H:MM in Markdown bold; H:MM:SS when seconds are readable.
**12:32**
